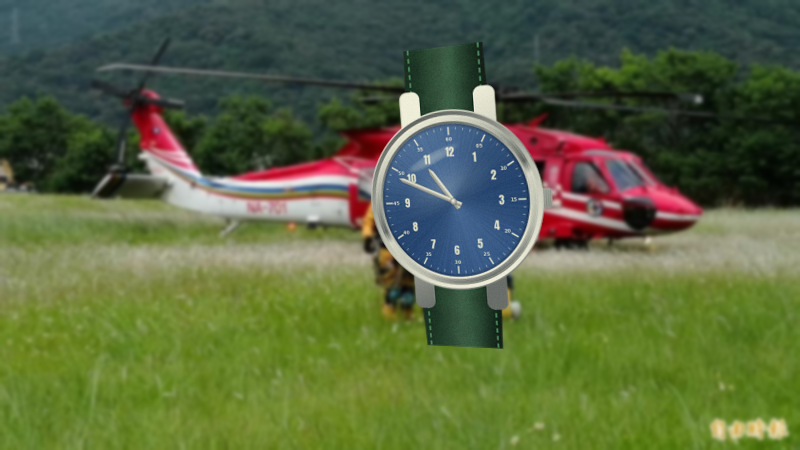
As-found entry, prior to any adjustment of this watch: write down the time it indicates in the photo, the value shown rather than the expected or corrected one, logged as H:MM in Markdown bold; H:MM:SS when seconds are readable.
**10:49**
